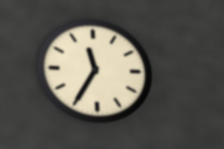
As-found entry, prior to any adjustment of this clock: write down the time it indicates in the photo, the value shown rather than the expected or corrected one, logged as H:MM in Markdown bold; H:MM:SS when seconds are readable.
**11:35**
